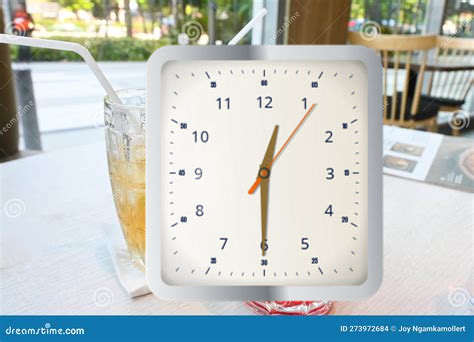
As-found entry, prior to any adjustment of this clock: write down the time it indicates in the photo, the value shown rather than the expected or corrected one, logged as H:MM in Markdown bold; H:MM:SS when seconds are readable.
**12:30:06**
